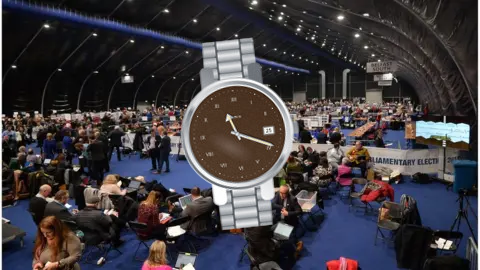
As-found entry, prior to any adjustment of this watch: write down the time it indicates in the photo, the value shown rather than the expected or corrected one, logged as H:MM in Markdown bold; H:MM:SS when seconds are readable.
**11:19**
